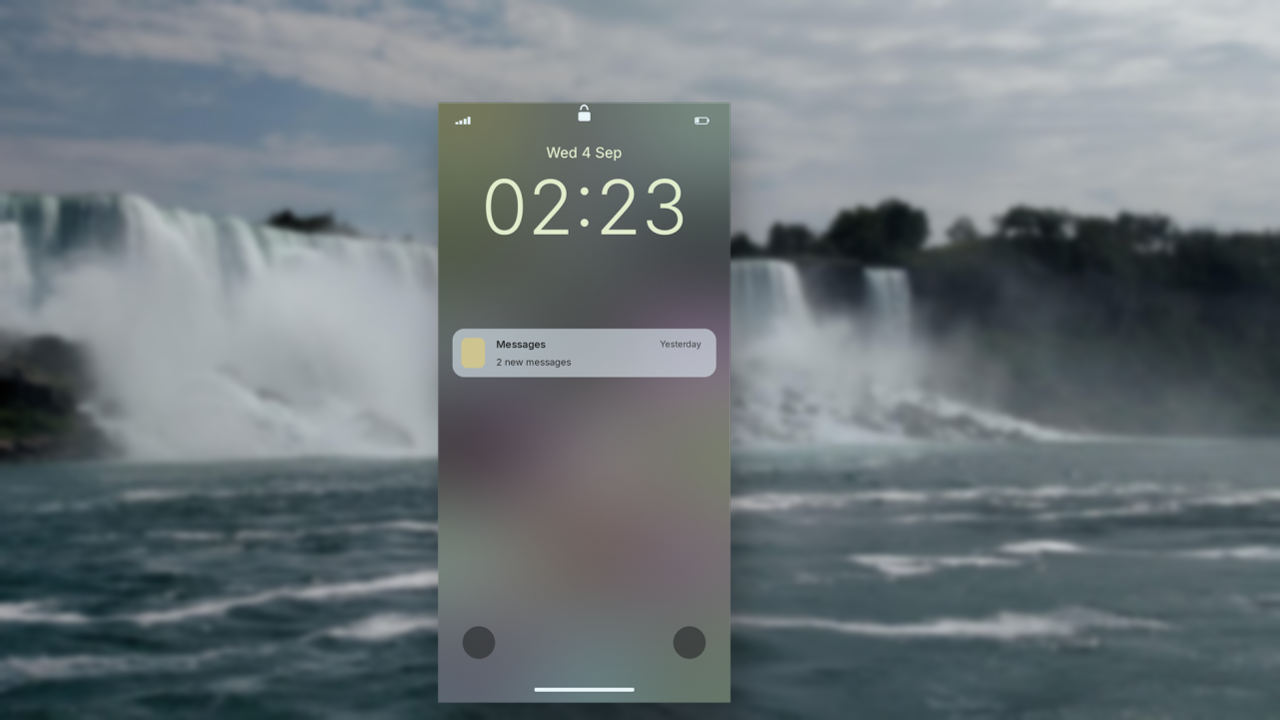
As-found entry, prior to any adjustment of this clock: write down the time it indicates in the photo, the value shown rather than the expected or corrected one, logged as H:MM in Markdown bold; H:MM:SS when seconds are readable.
**2:23**
